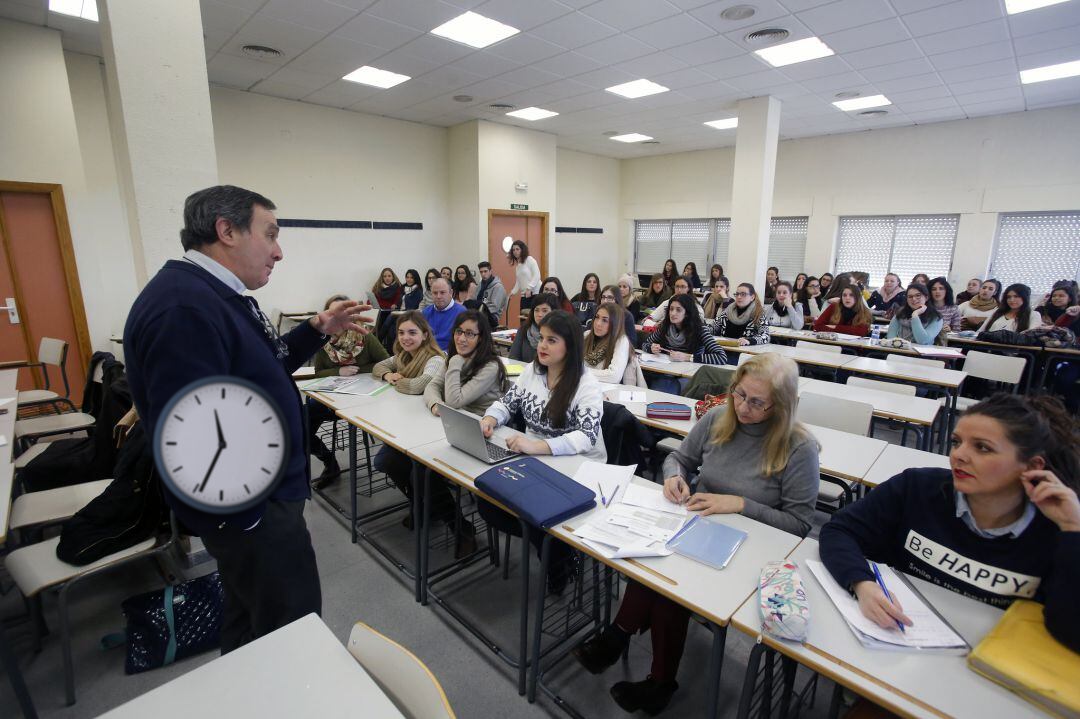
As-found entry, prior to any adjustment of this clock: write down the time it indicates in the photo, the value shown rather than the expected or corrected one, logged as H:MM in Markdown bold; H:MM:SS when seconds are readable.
**11:34**
